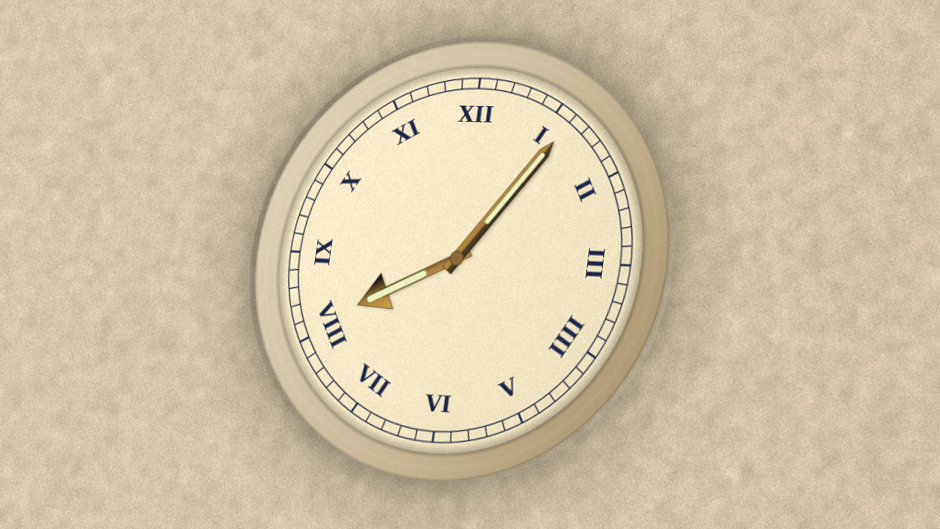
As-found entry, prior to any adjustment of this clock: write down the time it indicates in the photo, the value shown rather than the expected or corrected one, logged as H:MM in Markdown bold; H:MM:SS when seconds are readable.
**8:06**
